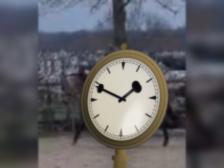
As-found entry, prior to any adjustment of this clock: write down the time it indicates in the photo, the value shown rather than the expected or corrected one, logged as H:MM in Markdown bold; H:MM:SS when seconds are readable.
**1:49**
